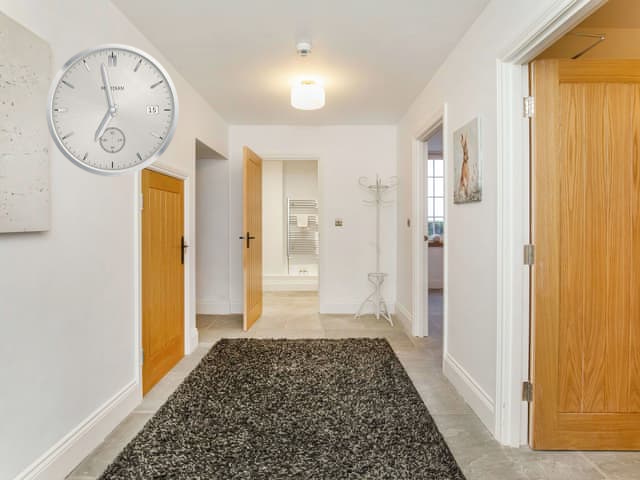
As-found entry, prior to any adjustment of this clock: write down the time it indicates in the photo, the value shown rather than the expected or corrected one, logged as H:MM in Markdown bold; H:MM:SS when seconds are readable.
**6:58**
